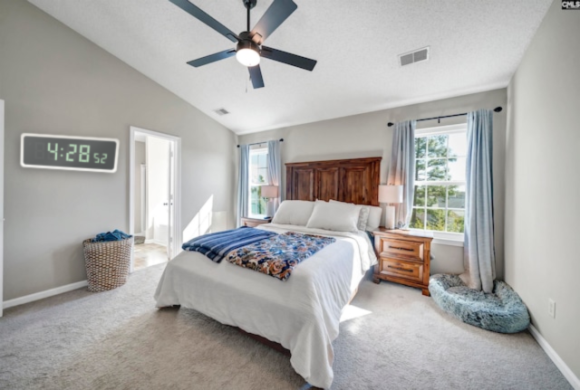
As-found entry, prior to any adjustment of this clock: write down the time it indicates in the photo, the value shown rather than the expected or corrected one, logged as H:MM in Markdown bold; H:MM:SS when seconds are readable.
**4:28**
